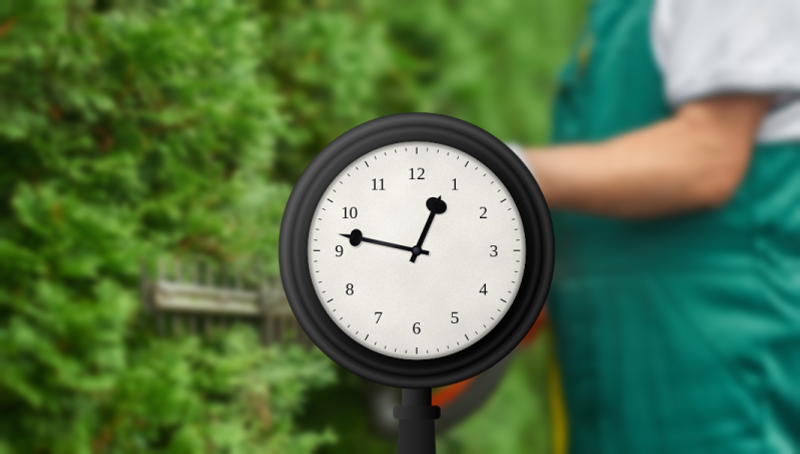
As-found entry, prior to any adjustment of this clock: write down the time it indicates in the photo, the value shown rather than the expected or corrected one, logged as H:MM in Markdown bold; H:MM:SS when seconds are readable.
**12:47**
